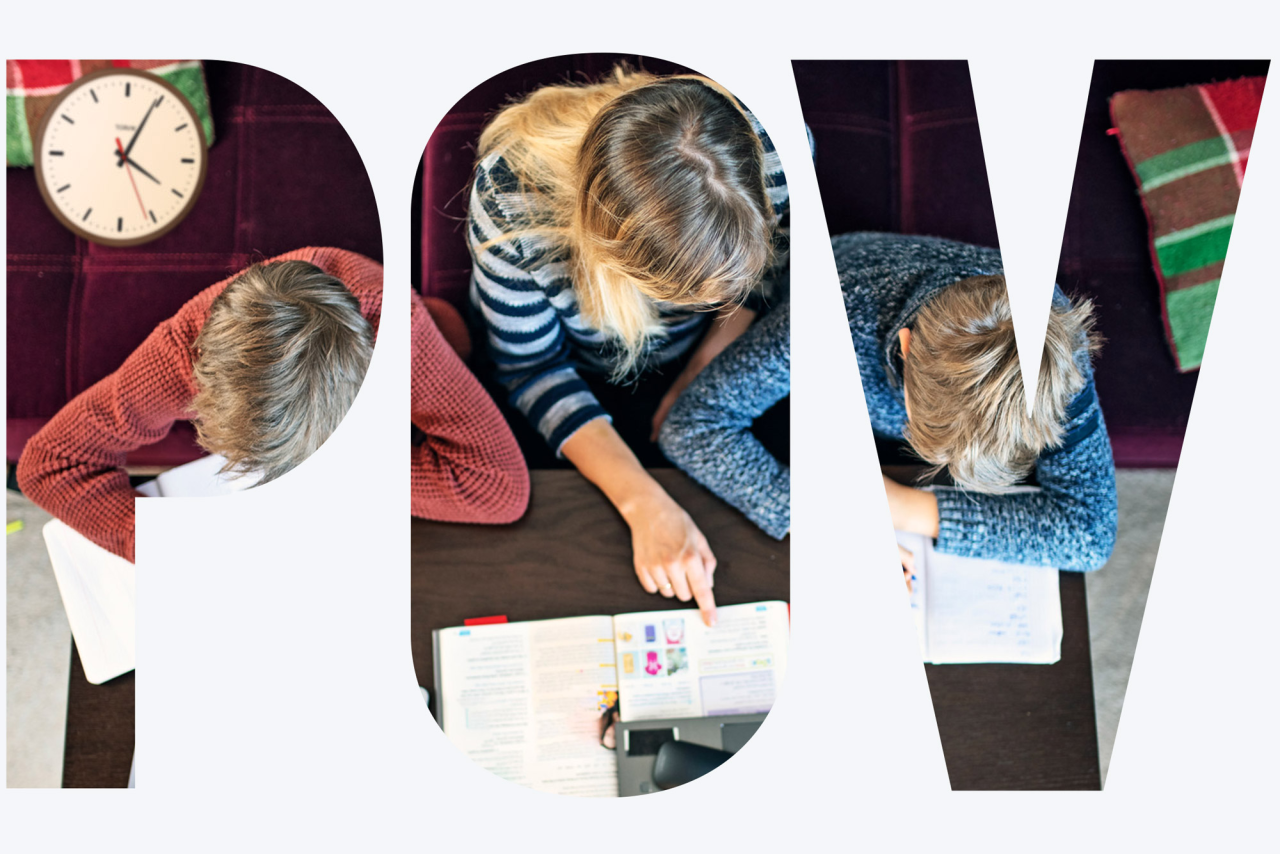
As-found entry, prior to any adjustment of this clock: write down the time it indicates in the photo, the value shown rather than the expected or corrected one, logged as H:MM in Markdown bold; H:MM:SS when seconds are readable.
**4:04:26**
